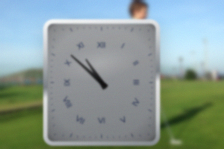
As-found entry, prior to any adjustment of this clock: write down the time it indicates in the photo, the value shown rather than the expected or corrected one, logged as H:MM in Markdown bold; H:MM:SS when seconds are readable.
**10:52**
